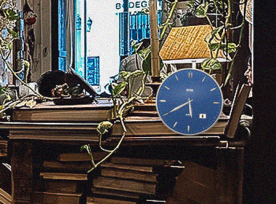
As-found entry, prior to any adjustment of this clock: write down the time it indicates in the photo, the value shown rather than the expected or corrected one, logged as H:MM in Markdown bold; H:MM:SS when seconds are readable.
**5:40**
